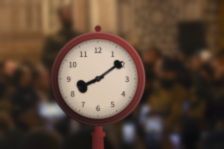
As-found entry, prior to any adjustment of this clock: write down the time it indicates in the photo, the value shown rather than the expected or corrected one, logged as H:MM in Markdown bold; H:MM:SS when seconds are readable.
**8:09**
